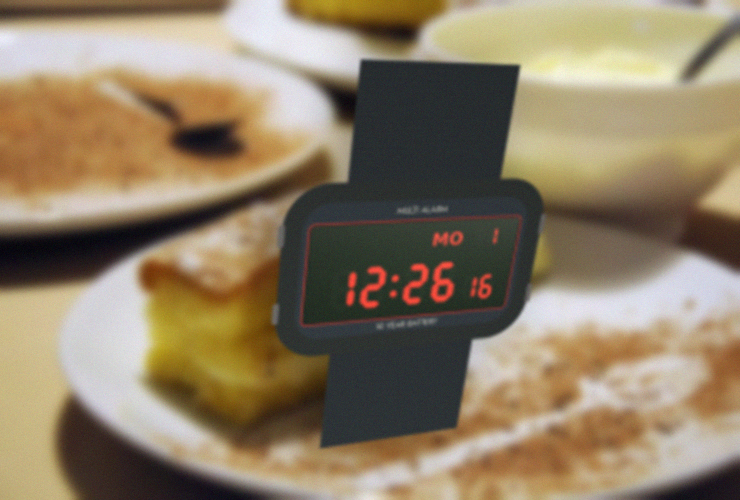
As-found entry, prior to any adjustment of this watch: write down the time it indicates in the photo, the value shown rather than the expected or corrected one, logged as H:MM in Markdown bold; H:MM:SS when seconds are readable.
**12:26:16**
